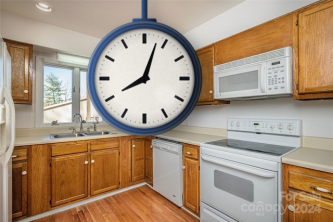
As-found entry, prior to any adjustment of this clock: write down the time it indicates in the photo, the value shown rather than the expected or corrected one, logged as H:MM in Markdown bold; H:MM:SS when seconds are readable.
**8:03**
